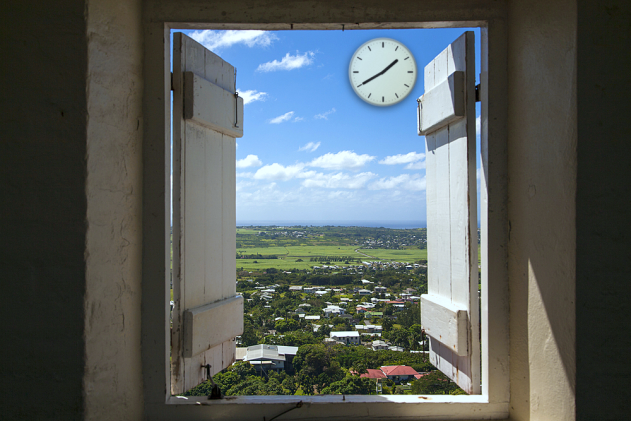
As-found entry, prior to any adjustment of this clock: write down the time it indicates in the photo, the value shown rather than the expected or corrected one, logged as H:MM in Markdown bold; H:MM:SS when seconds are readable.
**1:40**
